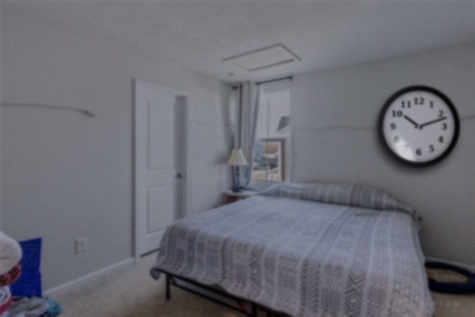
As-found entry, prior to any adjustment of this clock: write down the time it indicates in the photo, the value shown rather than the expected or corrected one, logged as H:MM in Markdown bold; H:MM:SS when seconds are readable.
**10:12**
